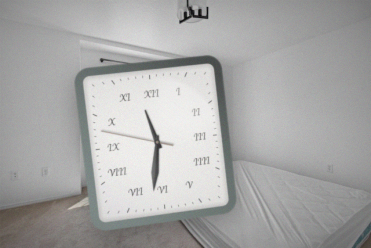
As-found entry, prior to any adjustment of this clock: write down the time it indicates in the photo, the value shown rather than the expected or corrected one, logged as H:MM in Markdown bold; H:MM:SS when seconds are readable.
**11:31:48**
